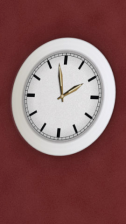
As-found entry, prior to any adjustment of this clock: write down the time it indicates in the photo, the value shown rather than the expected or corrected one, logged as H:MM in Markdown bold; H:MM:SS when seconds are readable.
**1:58**
